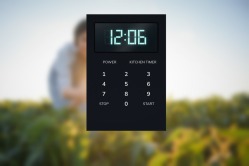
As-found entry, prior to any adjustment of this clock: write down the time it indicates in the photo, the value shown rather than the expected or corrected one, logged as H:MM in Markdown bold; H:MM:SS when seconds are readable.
**12:06**
